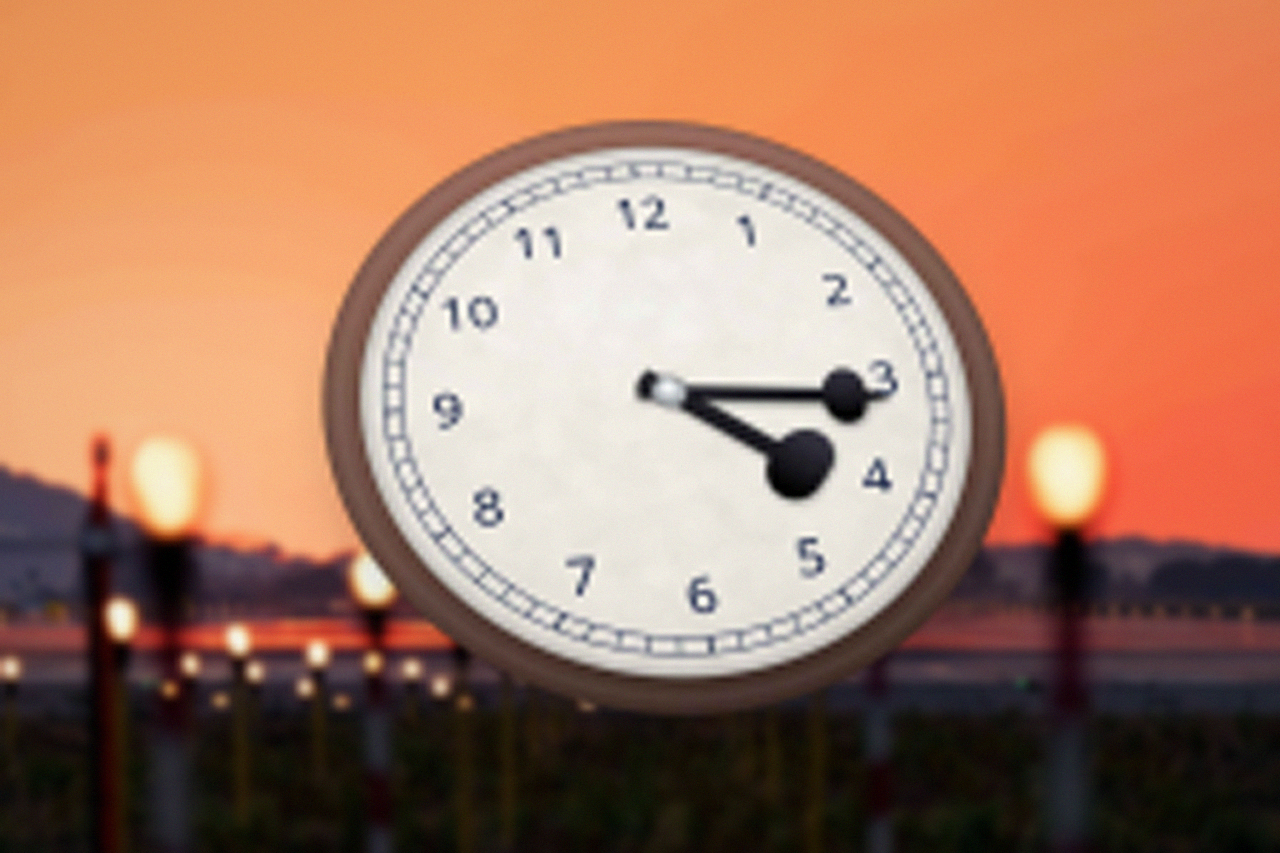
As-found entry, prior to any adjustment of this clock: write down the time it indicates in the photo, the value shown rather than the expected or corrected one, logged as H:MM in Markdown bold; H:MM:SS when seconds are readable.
**4:16**
